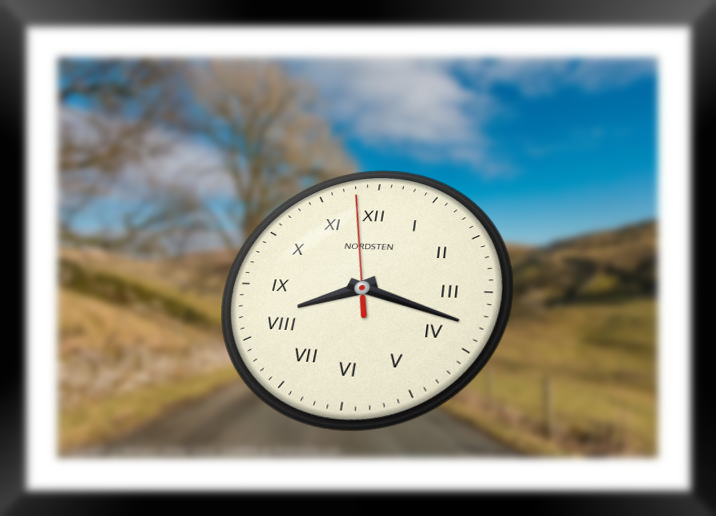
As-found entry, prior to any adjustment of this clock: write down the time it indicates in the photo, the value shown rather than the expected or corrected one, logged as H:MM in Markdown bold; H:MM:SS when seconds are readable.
**8:17:58**
